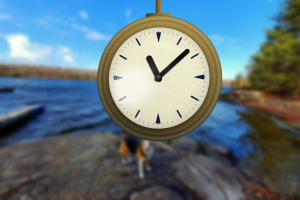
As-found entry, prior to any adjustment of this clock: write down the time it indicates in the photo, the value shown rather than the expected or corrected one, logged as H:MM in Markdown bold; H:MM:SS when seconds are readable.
**11:08**
